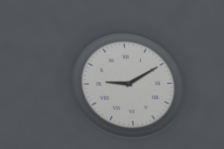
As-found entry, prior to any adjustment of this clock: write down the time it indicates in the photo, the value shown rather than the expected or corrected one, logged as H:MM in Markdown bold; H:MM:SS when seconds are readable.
**9:10**
